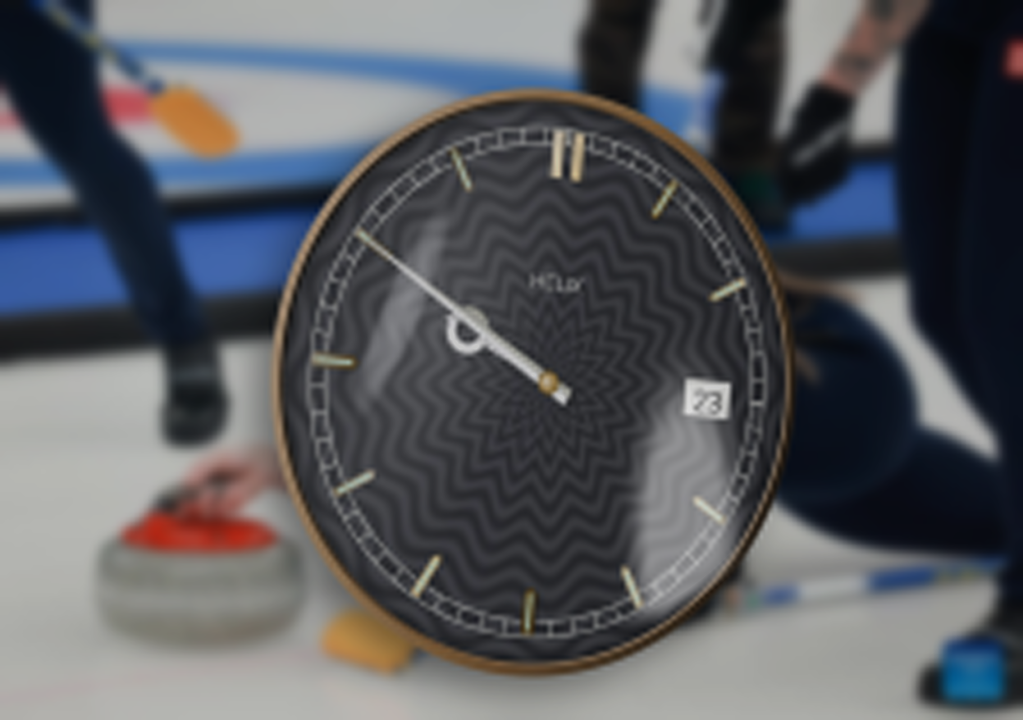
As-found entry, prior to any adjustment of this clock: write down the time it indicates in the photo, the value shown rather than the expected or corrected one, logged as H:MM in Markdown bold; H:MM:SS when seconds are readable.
**9:50**
